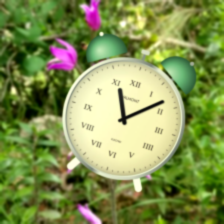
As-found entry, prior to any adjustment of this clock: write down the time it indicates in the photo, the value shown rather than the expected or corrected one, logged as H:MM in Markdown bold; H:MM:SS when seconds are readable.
**11:08**
